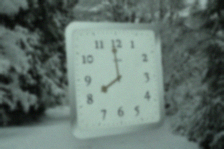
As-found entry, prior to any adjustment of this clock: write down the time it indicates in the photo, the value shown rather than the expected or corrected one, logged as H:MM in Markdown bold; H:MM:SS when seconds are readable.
**7:59**
